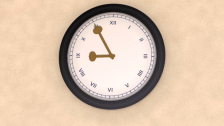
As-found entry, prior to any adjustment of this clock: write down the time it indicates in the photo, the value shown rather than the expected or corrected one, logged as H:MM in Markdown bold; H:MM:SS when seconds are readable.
**8:55**
